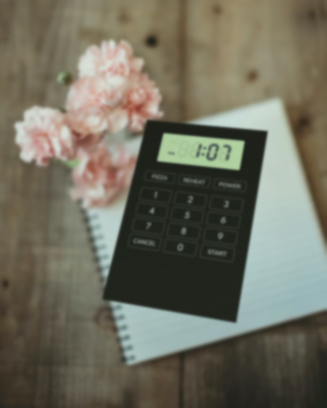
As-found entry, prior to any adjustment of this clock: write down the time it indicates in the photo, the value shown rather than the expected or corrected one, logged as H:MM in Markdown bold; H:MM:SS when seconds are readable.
**1:07**
